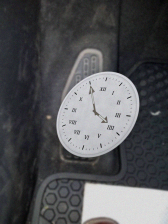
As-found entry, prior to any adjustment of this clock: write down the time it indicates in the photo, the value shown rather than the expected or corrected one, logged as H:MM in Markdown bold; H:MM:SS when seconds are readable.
**3:55**
